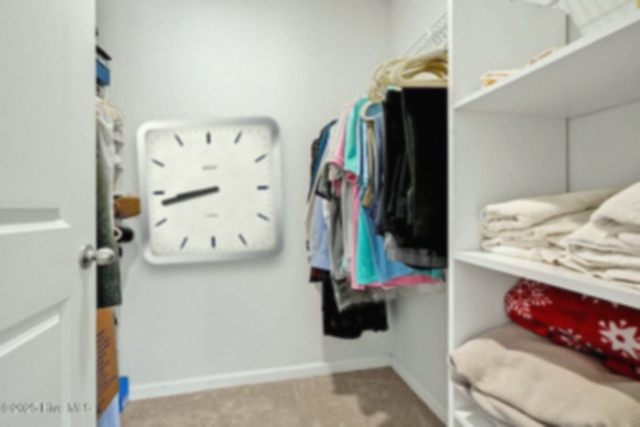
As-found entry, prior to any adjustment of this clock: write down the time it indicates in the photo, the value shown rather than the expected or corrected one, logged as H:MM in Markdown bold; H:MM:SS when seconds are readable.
**8:43**
